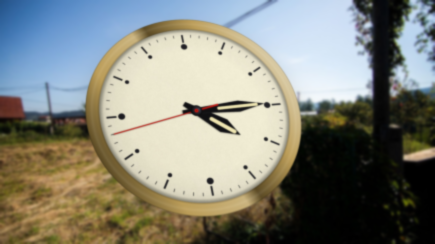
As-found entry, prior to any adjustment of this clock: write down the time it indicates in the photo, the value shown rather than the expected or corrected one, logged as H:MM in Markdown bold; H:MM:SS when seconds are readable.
**4:14:43**
